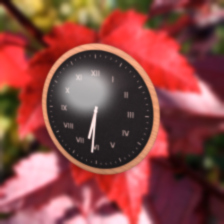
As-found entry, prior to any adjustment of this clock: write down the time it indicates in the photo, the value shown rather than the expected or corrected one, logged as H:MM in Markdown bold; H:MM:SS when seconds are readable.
**6:31**
